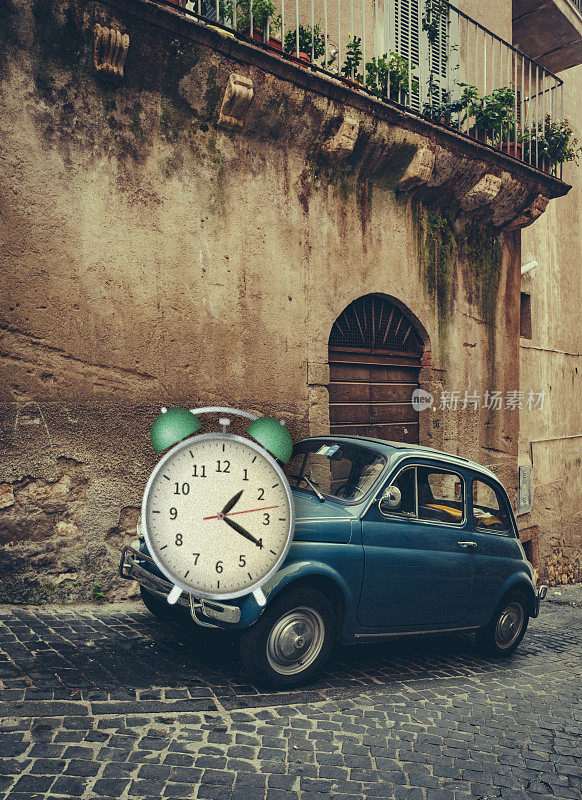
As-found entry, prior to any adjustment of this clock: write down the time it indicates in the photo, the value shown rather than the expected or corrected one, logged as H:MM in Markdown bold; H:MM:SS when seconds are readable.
**1:20:13**
